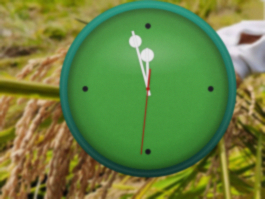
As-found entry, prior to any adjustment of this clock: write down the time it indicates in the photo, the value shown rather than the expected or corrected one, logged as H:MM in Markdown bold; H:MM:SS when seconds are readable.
**11:57:31**
